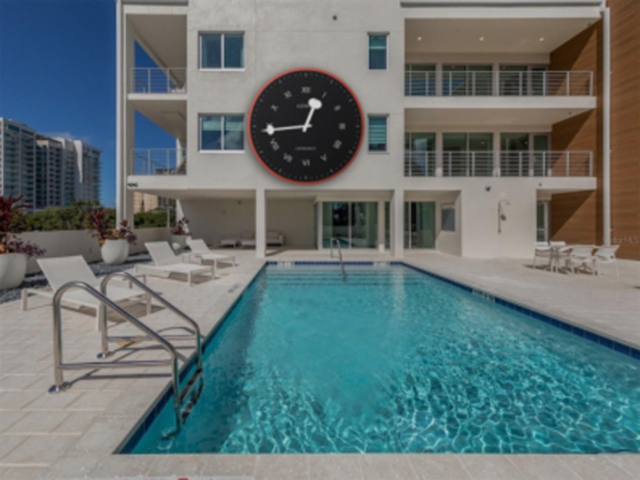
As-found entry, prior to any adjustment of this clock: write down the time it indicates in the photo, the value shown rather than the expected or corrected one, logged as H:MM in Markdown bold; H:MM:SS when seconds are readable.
**12:44**
